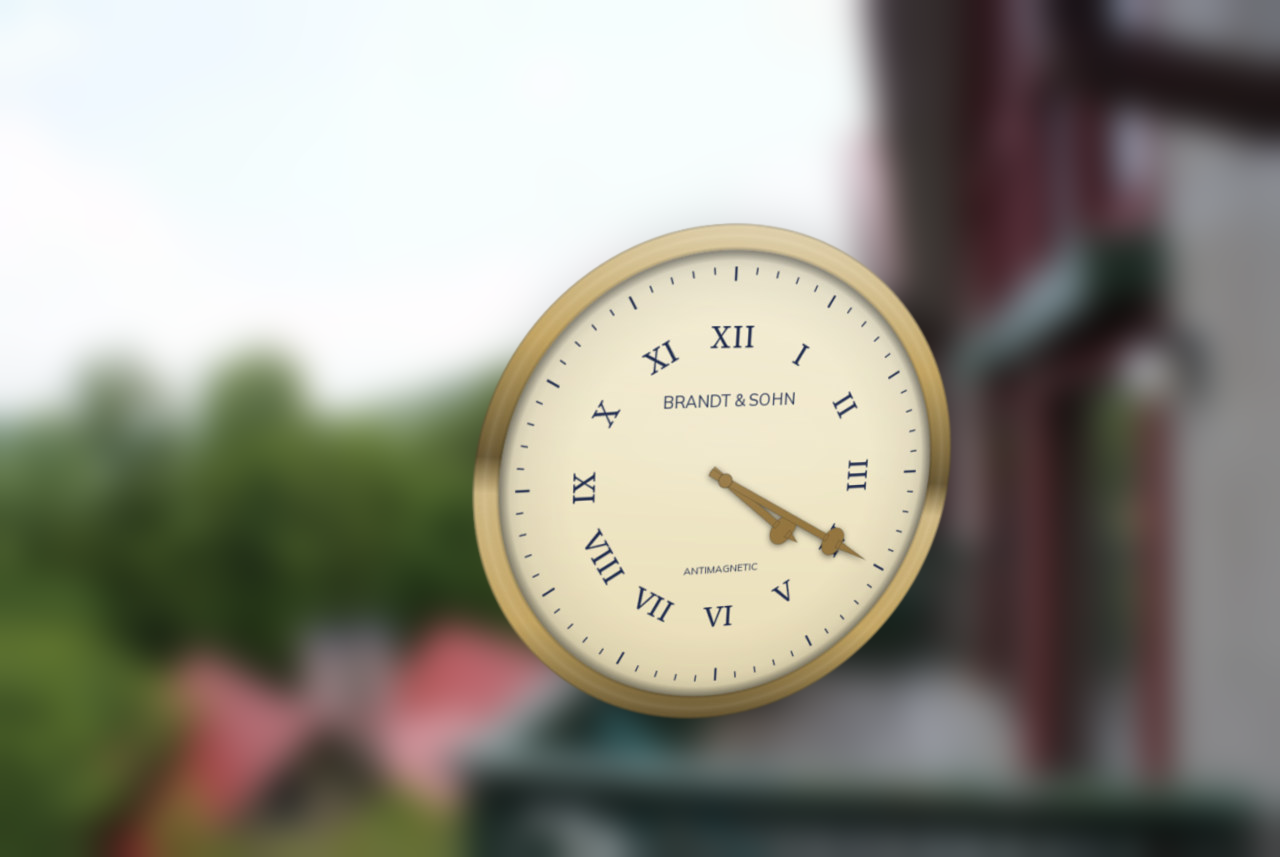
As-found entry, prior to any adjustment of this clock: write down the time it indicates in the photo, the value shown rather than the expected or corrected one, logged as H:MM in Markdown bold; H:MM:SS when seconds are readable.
**4:20**
